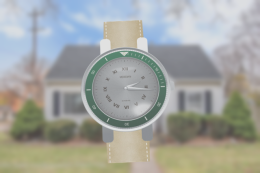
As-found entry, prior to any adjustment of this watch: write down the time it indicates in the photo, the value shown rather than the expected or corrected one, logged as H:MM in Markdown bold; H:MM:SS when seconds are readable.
**2:16**
